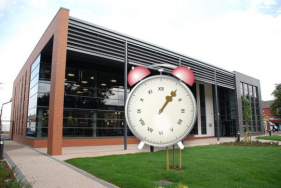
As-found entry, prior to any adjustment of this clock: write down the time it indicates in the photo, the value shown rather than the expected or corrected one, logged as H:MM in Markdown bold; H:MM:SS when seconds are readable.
**1:06**
